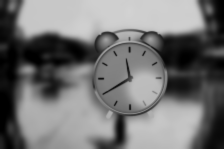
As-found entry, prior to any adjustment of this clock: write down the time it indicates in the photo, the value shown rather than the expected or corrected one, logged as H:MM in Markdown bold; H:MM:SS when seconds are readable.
**11:40**
